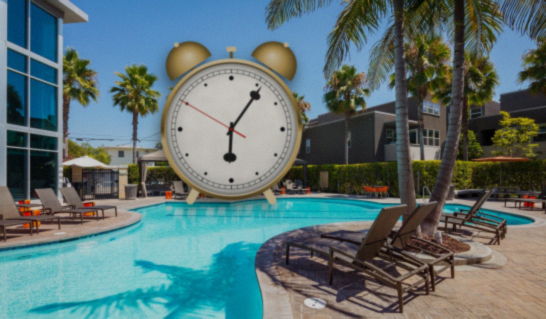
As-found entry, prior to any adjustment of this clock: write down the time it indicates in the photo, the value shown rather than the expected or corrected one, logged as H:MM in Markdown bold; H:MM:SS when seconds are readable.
**6:05:50**
